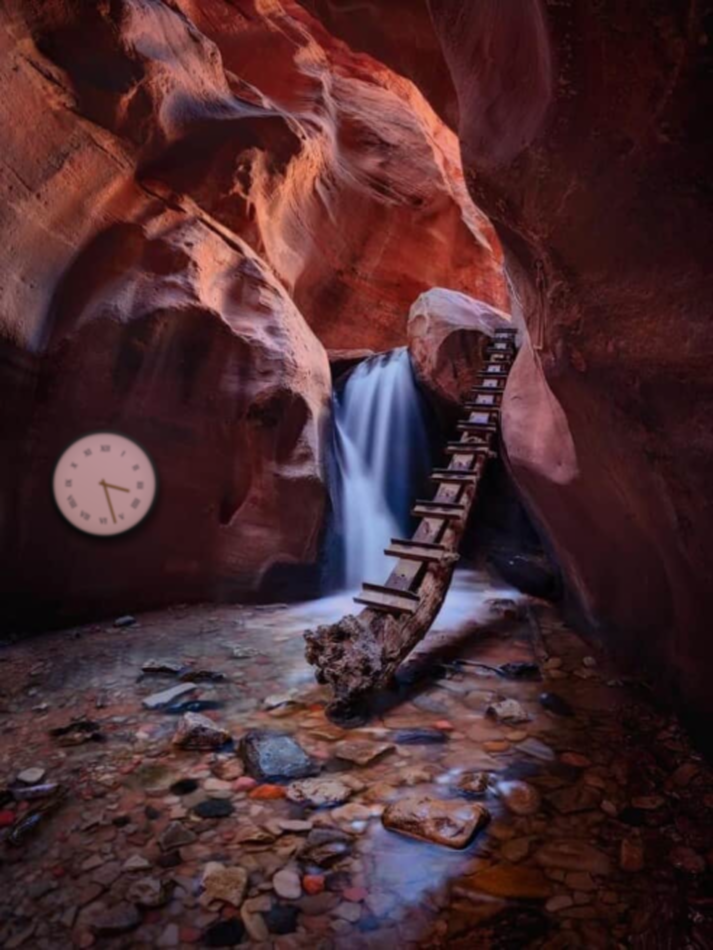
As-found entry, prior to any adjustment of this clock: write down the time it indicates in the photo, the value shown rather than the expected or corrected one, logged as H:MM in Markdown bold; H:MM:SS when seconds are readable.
**3:27**
